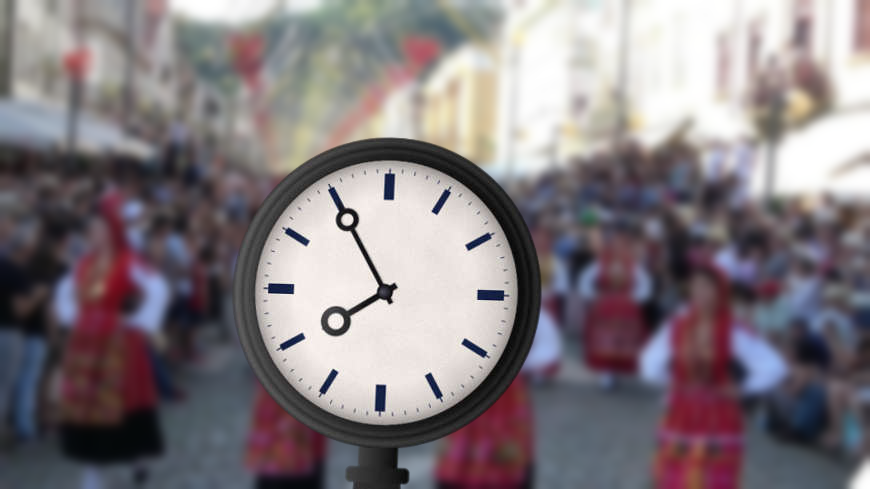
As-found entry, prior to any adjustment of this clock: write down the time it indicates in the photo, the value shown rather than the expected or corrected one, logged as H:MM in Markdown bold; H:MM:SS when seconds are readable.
**7:55**
